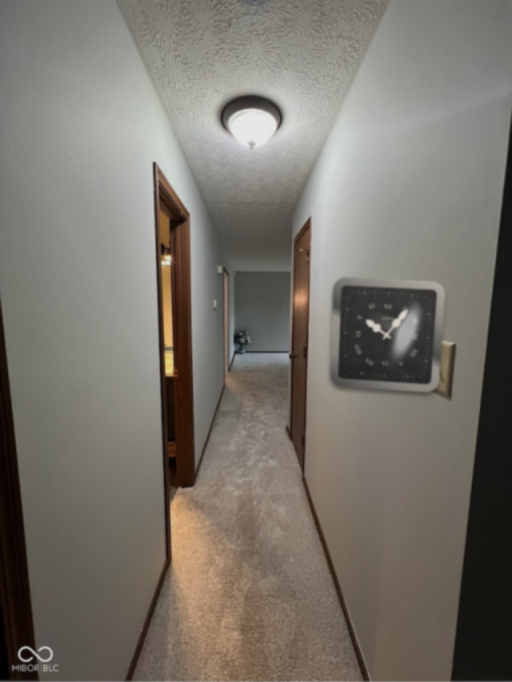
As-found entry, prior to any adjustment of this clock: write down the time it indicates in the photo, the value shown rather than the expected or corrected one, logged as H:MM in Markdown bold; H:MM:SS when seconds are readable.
**10:06**
